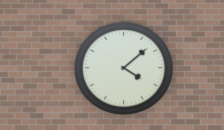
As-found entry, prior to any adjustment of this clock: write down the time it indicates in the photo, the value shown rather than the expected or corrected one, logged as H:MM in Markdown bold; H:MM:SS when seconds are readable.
**4:08**
